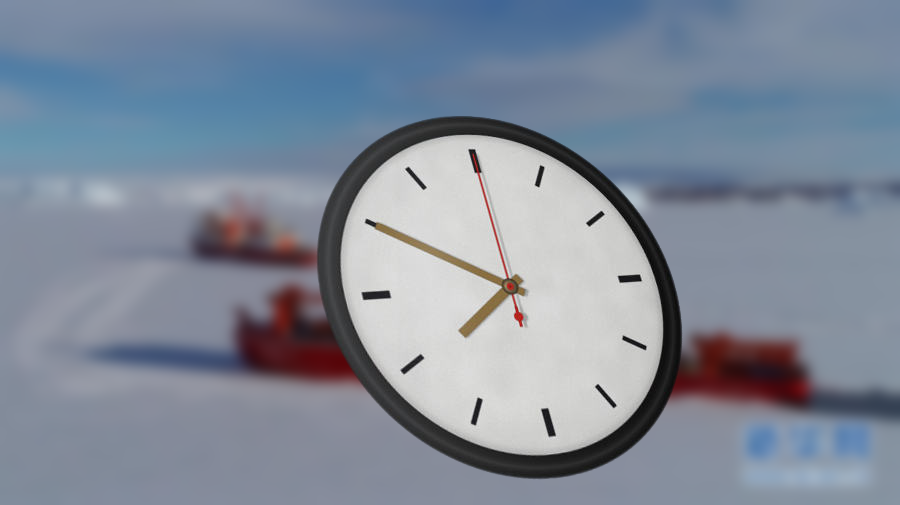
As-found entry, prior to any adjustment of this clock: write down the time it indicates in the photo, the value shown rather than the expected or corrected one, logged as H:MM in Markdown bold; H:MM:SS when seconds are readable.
**7:50:00**
